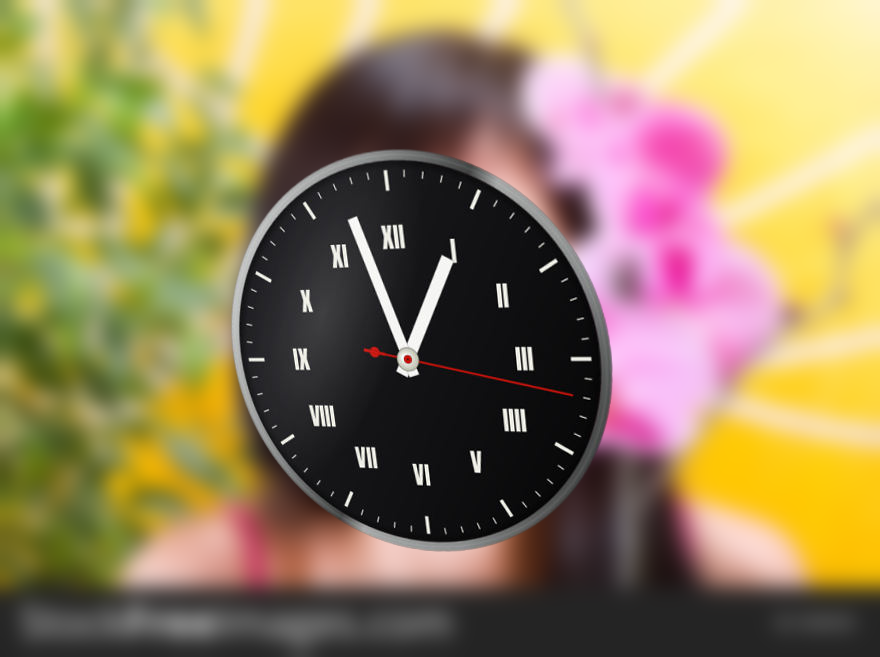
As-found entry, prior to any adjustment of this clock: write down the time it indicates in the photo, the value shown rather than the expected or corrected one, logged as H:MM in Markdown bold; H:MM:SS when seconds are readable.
**12:57:17**
